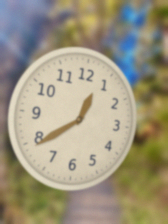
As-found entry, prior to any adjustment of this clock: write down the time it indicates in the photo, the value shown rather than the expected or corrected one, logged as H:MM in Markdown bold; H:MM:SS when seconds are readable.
**12:39**
